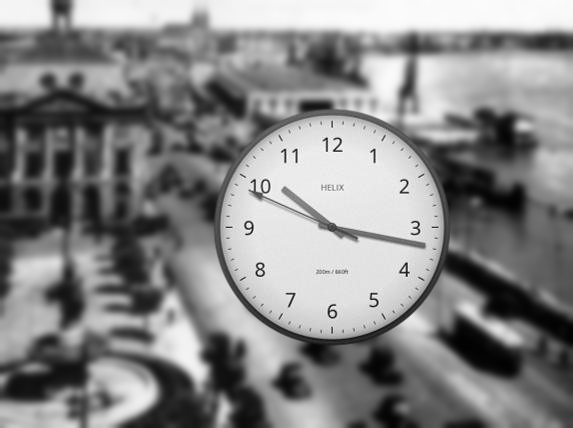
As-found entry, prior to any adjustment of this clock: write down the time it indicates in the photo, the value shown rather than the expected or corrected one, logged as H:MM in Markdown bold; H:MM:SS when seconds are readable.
**10:16:49**
